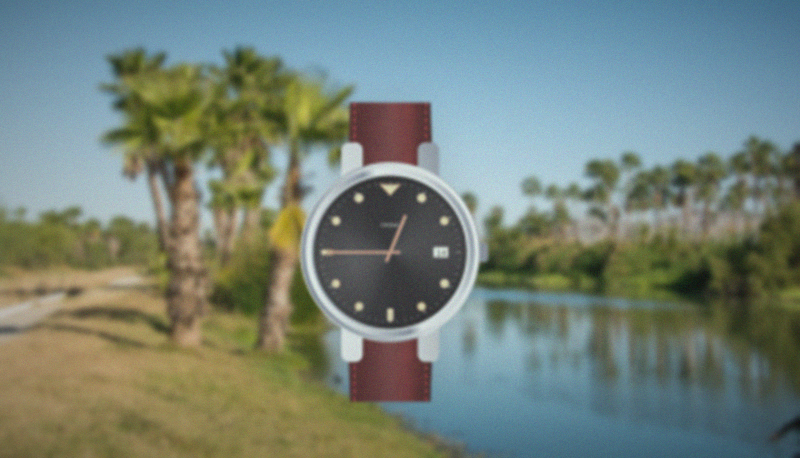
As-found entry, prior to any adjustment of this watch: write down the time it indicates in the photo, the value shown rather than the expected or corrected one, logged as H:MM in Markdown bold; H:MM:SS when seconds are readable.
**12:45**
